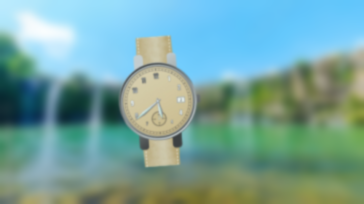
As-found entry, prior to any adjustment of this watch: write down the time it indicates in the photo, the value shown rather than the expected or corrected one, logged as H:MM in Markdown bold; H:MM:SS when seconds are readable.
**5:39**
